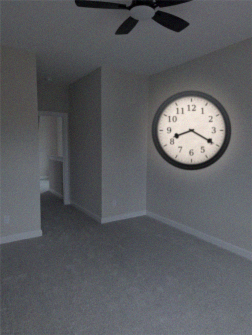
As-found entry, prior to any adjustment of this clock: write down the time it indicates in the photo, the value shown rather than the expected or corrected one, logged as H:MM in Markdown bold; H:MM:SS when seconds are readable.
**8:20**
